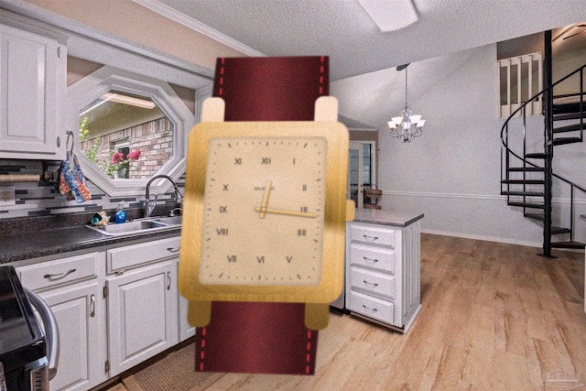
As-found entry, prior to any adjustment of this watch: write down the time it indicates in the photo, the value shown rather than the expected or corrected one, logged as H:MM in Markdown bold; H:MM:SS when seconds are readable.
**12:16**
